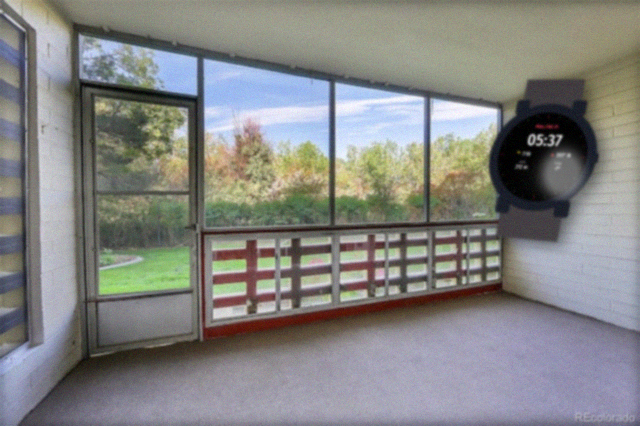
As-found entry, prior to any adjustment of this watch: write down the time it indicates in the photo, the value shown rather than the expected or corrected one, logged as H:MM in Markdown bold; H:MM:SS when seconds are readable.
**5:37**
